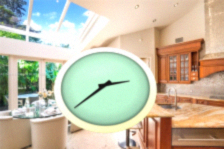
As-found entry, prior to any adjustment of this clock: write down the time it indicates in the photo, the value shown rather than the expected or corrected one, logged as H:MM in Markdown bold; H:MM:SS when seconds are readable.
**2:38**
